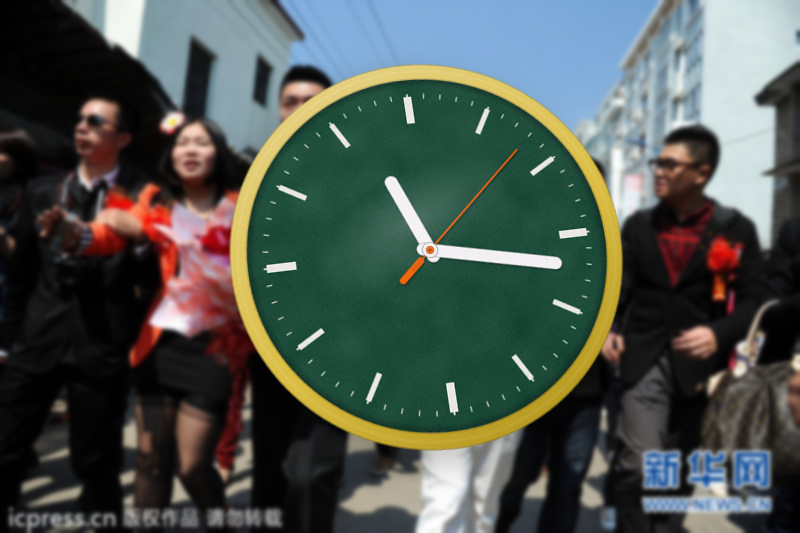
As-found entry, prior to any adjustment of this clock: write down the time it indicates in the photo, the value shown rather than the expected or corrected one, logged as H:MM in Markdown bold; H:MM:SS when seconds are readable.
**11:17:08**
